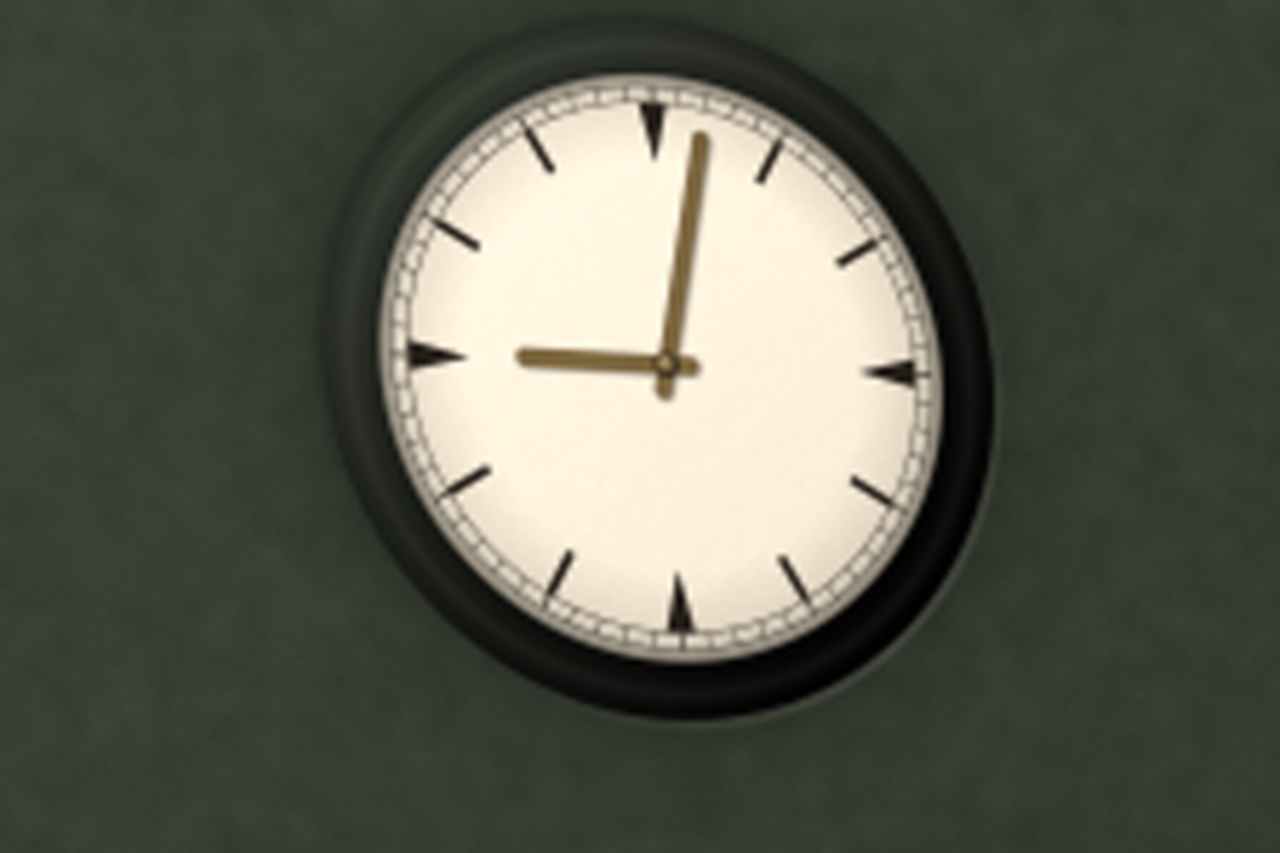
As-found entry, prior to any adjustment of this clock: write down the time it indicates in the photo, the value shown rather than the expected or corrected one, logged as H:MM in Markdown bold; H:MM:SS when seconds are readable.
**9:02**
